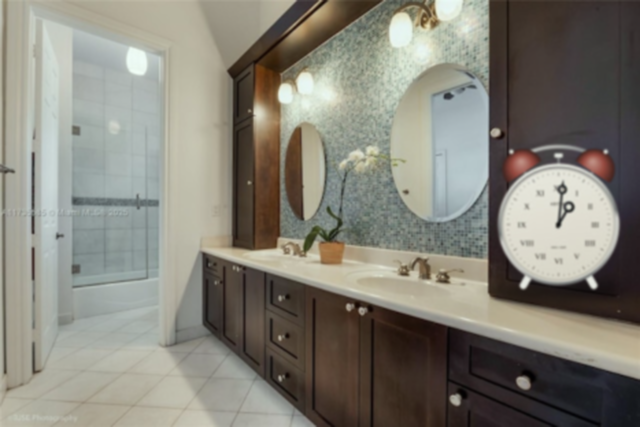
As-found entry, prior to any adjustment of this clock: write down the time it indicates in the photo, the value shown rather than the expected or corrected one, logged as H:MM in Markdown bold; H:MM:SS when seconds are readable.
**1:01**
